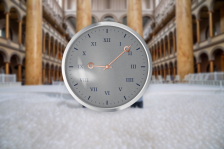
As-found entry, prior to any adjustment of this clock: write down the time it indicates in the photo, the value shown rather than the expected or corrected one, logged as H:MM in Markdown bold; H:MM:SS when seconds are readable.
**9:08**
